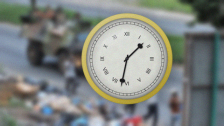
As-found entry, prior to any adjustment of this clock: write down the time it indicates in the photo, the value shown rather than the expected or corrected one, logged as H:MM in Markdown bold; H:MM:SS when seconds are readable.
**1:32**
